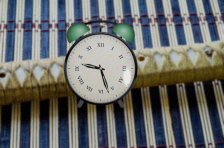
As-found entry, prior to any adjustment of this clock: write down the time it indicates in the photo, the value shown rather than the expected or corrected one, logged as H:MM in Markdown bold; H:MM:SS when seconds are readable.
**9:27**
